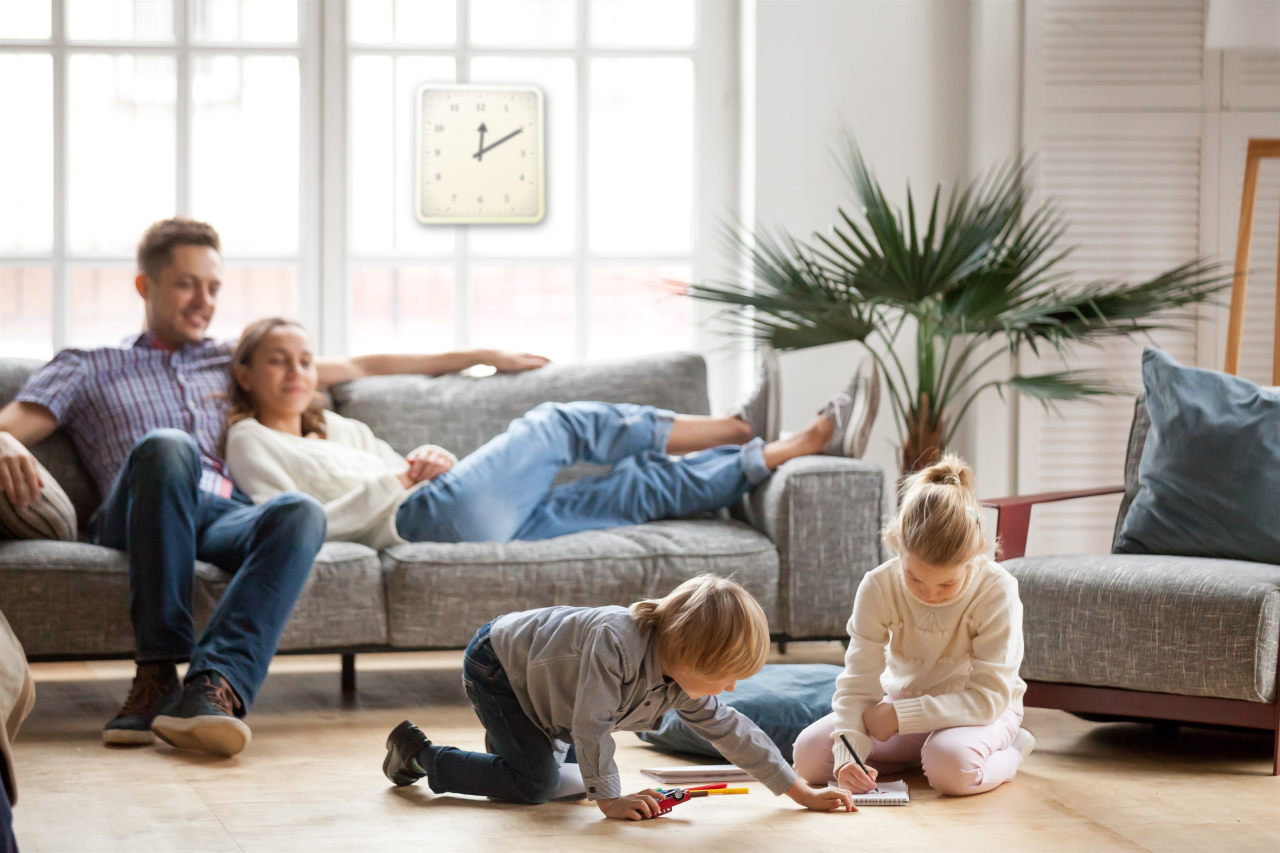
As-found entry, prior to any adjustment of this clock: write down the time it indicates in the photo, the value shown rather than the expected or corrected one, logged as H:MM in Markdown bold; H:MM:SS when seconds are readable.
**12:10**
